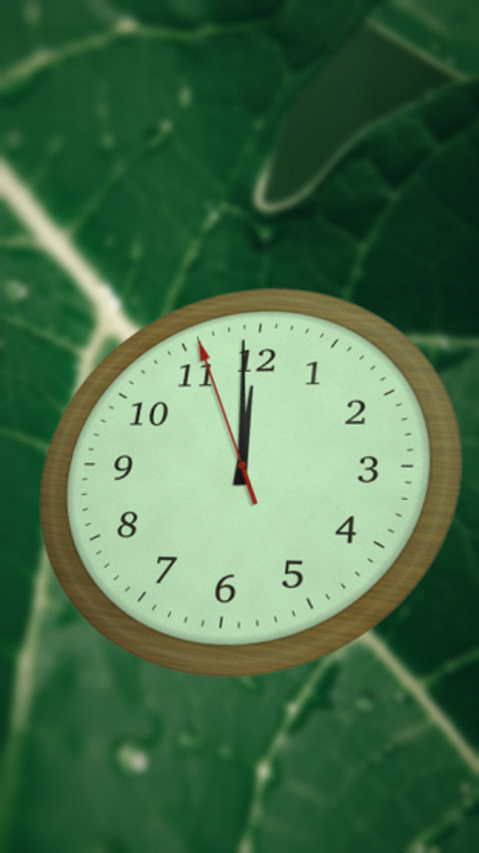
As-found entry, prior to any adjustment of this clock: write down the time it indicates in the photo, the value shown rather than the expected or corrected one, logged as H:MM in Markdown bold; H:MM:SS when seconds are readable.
**11:58:56**
